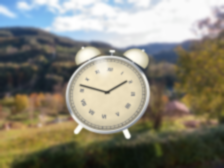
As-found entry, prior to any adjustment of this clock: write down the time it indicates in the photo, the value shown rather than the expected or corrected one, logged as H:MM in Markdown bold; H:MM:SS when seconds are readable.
**1:47**
